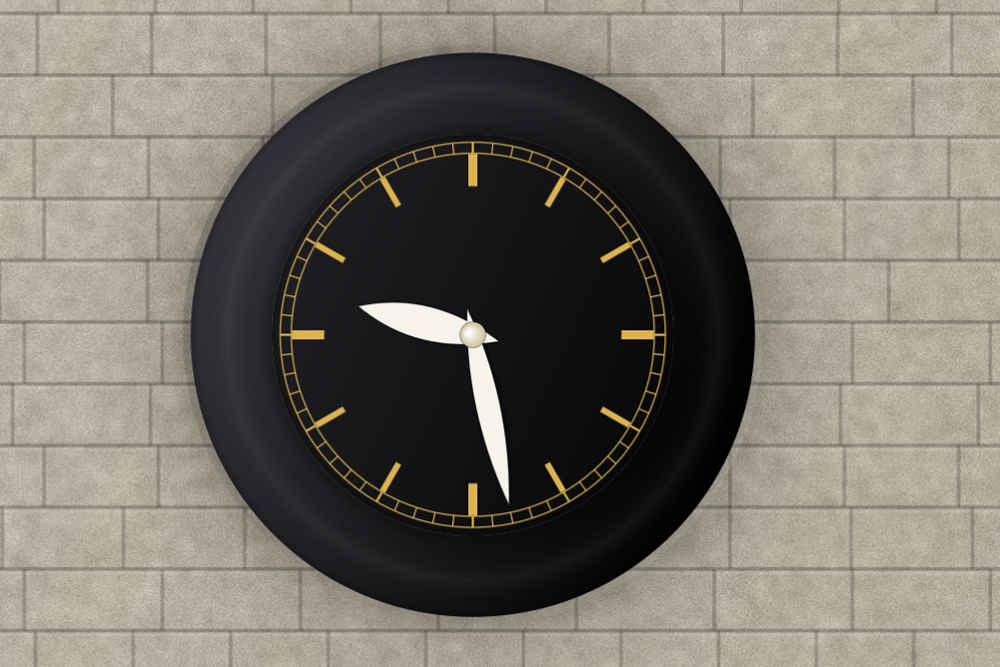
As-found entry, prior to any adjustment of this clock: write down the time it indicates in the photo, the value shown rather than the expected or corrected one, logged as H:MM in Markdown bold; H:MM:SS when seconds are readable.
**9:28**
